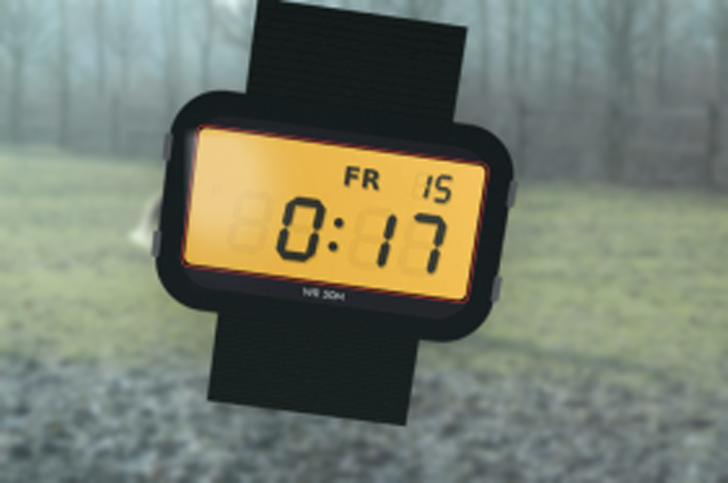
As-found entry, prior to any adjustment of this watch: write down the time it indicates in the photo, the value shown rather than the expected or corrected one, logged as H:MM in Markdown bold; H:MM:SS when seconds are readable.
**0:17**
